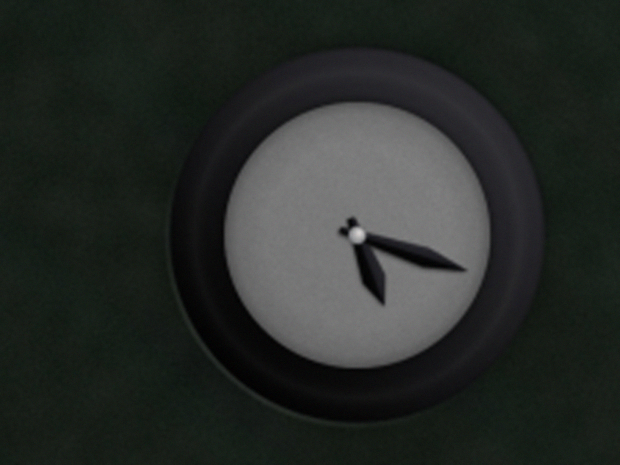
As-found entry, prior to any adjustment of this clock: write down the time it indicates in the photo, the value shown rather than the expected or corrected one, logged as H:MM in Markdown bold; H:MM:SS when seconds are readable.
**5:18**
